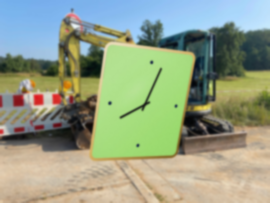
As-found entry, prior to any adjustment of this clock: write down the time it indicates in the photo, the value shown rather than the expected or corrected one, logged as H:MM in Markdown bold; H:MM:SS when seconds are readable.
**8:03**
